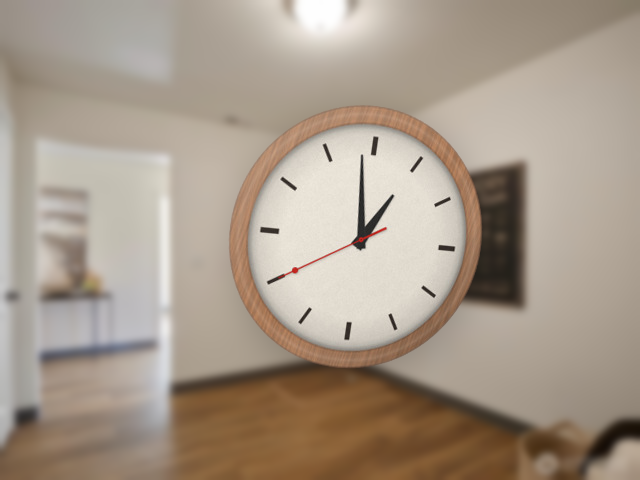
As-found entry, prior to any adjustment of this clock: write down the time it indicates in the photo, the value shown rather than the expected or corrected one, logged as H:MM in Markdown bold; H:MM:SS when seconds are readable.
**12:58:40**
